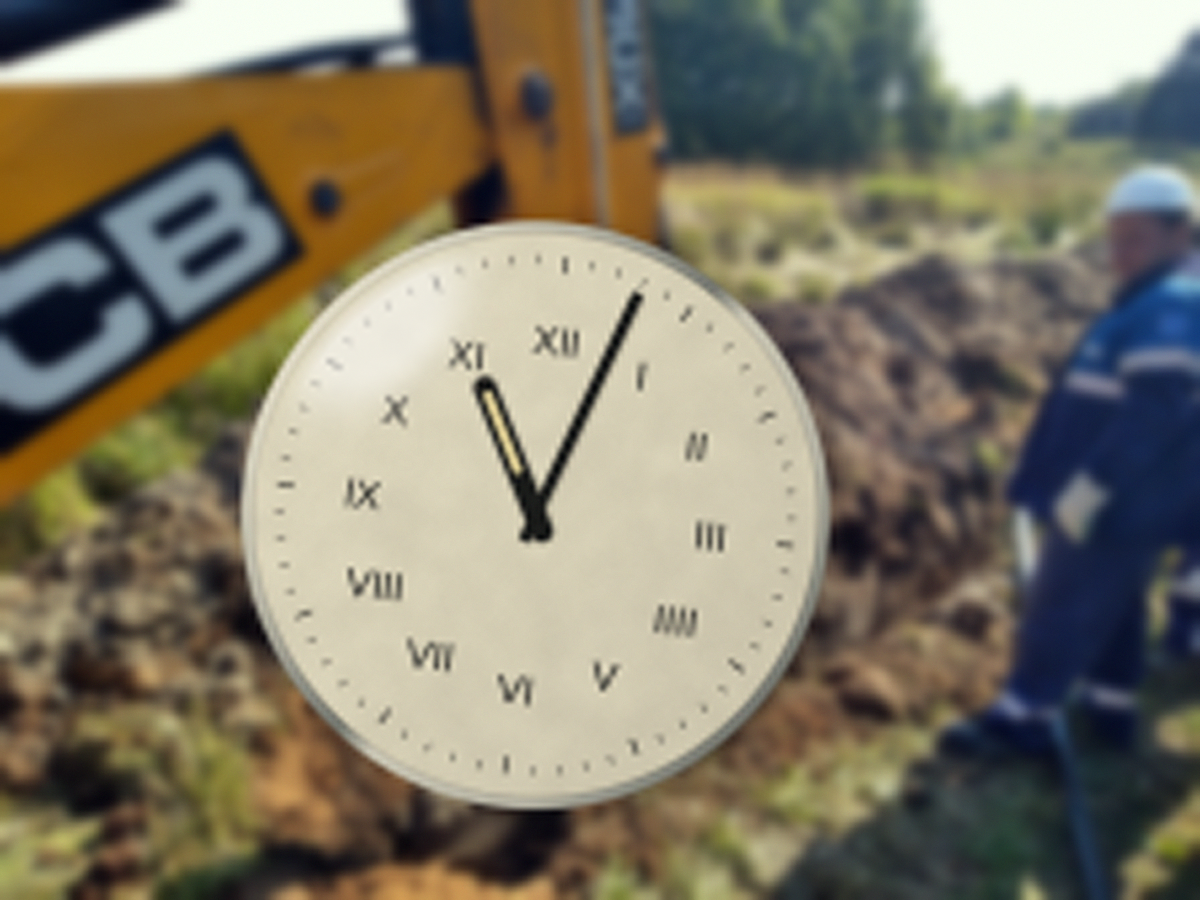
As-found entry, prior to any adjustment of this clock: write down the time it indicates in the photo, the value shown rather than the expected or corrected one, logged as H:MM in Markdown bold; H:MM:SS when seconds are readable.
**11:03**
